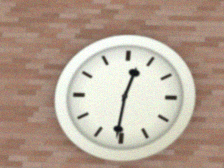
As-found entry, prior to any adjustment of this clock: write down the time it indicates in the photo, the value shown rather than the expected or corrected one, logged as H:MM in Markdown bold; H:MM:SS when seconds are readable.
**12:31**
